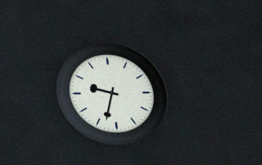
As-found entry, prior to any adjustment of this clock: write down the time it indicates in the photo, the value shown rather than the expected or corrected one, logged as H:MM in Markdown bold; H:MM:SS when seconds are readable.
**9:33**
